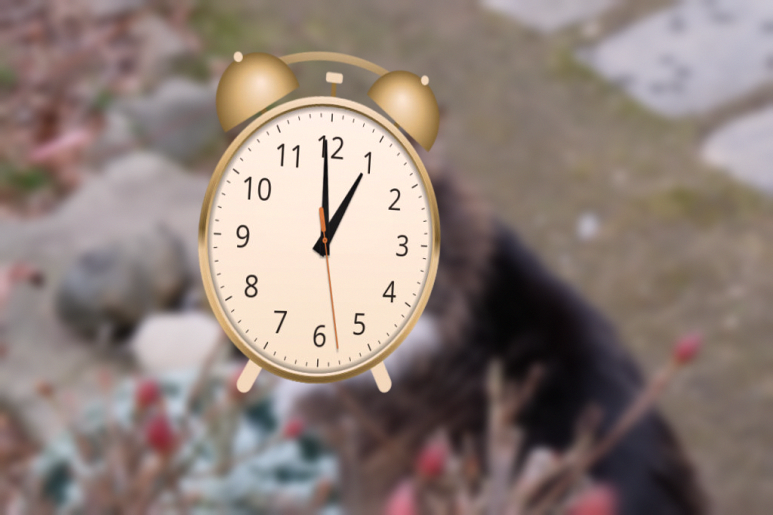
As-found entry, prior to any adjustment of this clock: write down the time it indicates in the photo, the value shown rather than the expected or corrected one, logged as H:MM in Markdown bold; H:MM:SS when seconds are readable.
**12:59:28**
